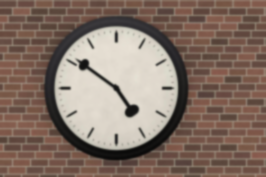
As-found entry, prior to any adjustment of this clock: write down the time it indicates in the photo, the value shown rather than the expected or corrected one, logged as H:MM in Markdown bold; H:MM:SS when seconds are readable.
**4:51**
